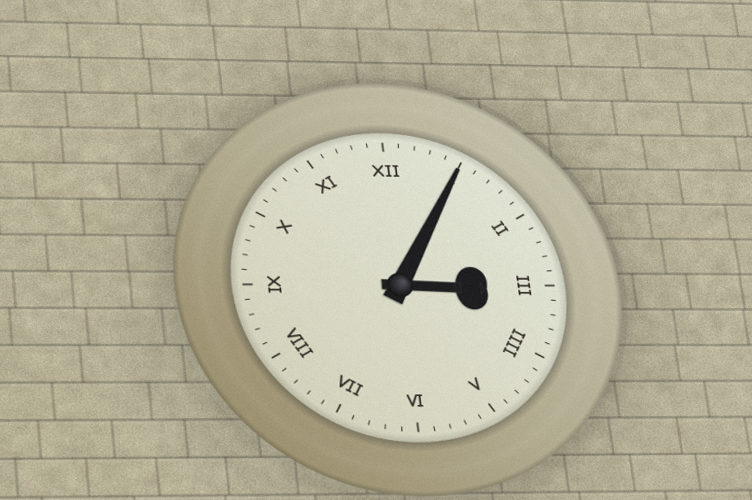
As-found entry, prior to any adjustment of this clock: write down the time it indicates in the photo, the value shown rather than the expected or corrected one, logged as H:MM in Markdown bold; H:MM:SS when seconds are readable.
**3:05**
